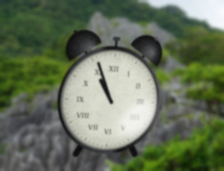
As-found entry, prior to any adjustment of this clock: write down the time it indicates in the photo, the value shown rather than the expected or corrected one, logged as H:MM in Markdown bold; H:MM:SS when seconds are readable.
**10:56**
